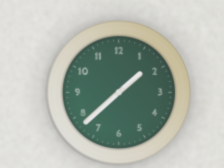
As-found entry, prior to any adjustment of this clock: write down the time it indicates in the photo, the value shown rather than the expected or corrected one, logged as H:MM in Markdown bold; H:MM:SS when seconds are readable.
**1:38**
